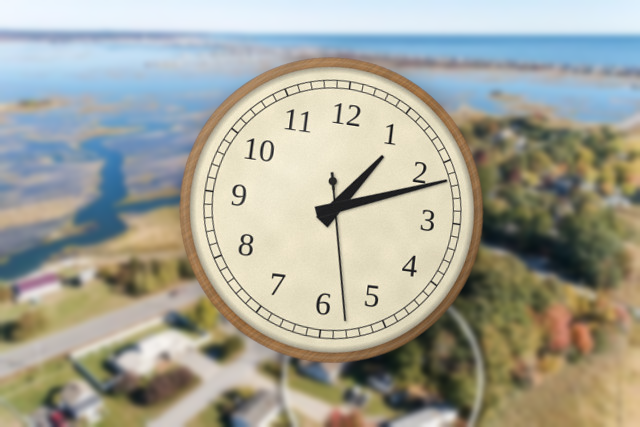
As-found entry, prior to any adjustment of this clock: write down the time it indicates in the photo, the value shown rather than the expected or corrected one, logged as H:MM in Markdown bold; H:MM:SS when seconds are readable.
**1:11:28**
